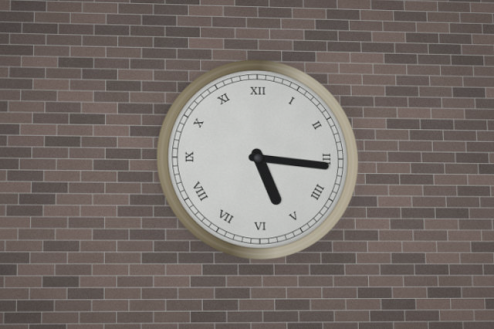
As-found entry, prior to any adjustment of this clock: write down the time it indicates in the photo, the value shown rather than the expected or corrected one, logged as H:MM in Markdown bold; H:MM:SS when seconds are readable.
**5:16**
